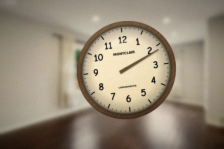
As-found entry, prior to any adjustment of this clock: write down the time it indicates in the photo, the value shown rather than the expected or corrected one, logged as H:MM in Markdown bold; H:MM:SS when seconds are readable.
**2:11**
